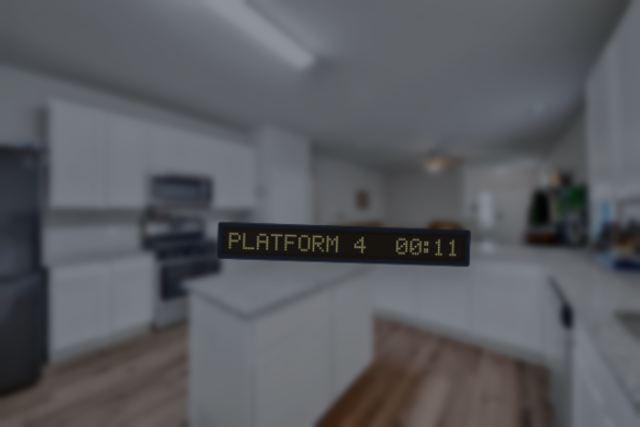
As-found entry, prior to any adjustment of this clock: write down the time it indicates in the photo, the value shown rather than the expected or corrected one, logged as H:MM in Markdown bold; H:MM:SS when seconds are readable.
**0:11**
